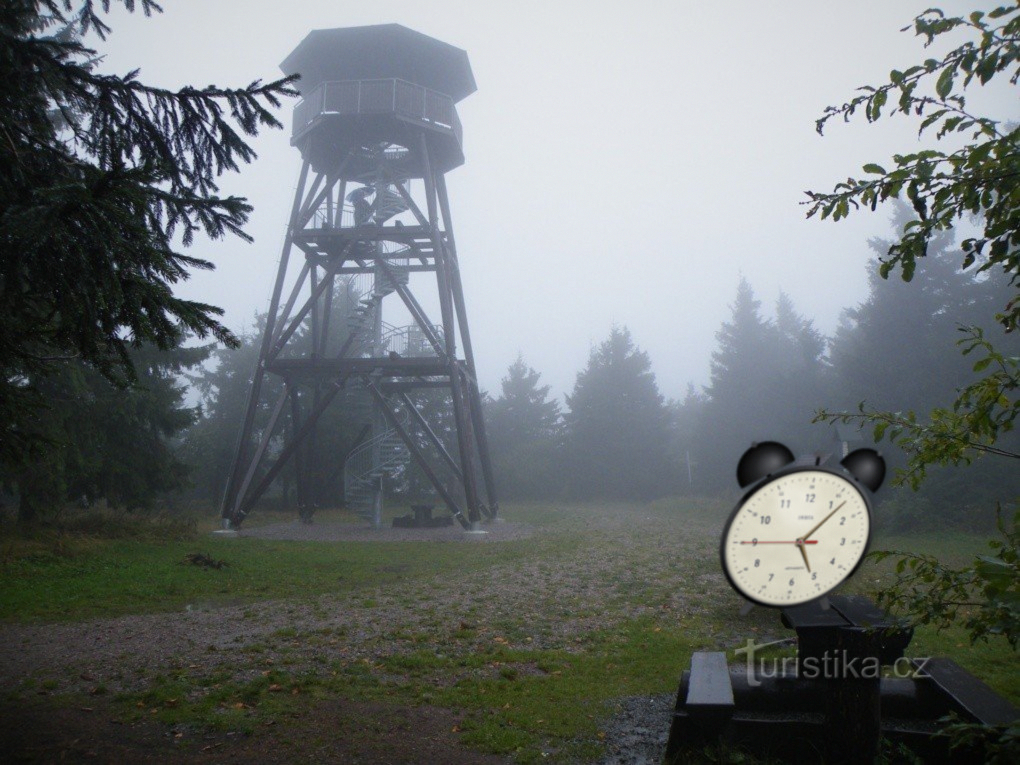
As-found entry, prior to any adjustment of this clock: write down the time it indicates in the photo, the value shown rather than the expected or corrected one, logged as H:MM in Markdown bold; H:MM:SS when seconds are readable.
**5:06:45**
